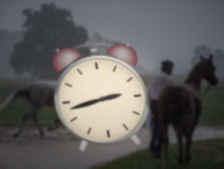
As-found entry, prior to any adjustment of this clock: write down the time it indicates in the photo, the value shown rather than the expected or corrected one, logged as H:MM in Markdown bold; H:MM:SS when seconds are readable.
**2:43**
